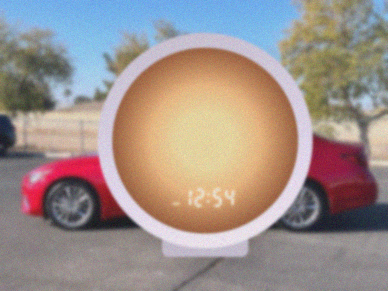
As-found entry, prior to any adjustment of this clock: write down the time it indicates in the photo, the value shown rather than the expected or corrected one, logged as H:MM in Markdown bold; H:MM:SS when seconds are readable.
**12:54**
